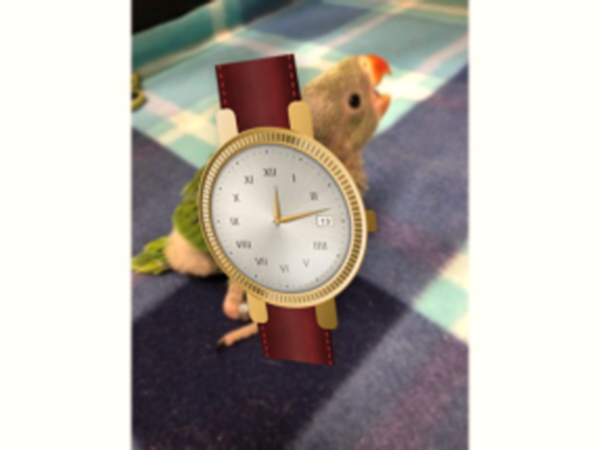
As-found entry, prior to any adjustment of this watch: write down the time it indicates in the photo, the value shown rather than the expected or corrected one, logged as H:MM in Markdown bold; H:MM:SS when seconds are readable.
**12:13**
